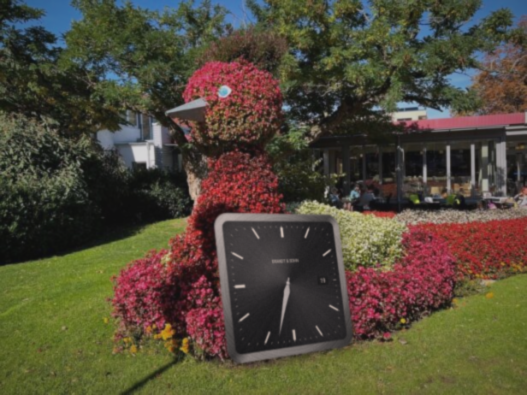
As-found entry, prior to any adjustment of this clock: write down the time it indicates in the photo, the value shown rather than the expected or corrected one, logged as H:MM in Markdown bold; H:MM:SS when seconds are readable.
**6:33**
